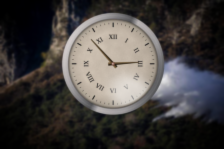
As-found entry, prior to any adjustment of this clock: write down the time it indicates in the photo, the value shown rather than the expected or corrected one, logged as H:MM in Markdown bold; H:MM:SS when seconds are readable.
**2:53**
